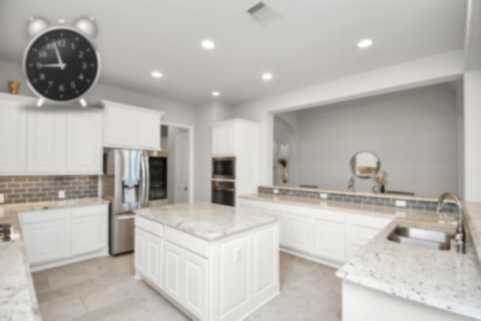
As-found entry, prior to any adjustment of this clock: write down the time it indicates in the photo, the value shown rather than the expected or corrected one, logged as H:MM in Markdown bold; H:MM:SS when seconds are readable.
**8:57**
